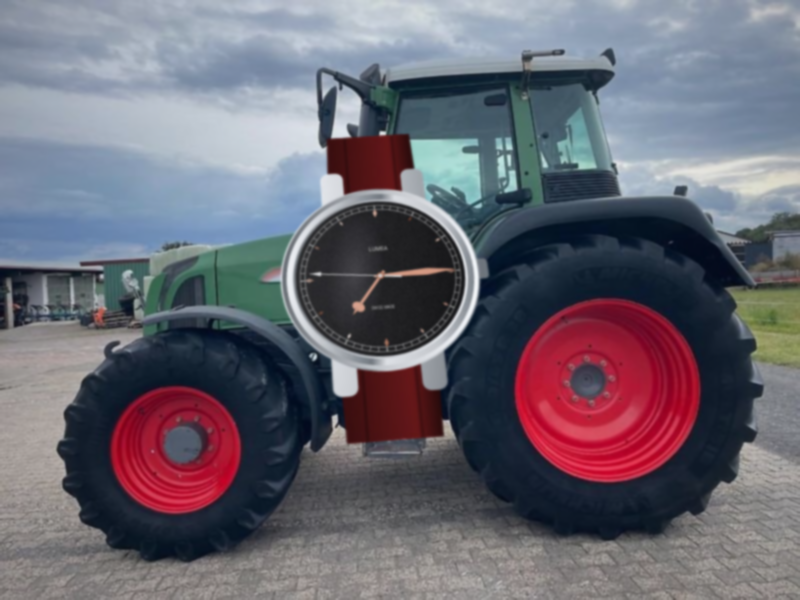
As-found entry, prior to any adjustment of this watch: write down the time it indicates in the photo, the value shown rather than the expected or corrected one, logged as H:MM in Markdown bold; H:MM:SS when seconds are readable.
**7:14:46**
